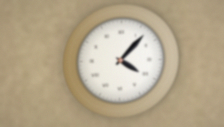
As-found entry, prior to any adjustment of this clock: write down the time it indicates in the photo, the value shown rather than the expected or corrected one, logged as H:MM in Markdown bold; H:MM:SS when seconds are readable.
**4:07**
